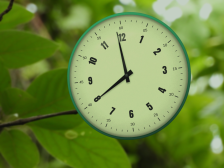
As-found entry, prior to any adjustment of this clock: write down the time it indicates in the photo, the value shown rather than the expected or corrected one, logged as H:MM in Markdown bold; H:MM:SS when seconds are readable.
**7:59**
